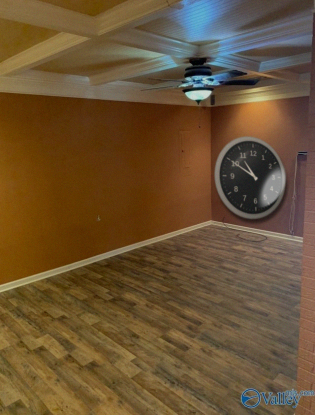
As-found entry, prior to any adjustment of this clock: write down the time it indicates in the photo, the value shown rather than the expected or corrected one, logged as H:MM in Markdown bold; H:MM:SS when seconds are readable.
**10:50**
